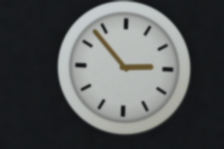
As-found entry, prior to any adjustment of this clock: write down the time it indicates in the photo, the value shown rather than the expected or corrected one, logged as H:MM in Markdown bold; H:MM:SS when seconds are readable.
**2:53**
